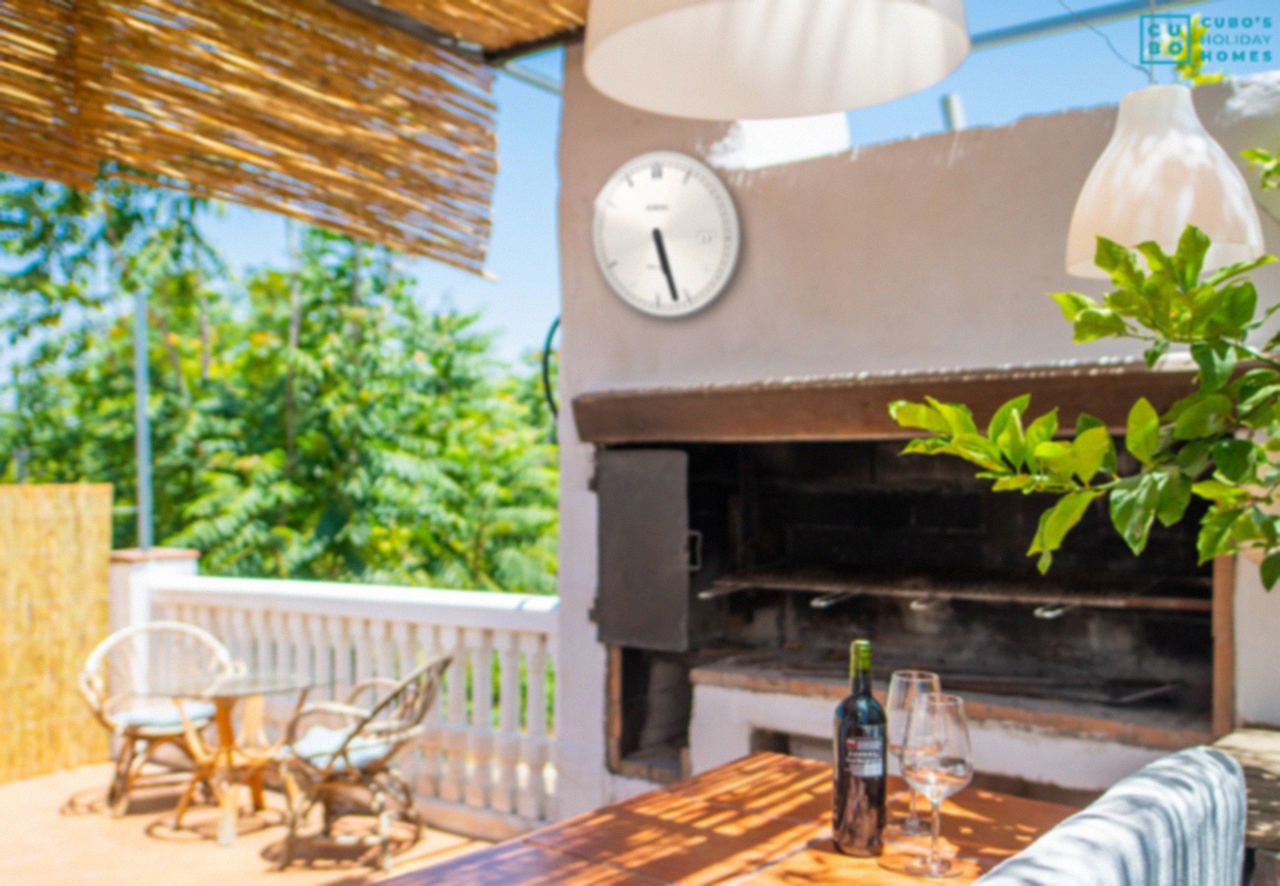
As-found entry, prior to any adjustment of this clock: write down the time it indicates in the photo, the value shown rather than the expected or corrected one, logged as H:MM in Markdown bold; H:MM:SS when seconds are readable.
**5:27**
